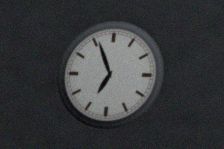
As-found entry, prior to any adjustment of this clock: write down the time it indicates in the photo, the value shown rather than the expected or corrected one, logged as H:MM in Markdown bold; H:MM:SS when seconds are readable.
**6:56**
